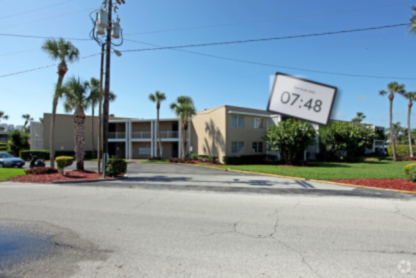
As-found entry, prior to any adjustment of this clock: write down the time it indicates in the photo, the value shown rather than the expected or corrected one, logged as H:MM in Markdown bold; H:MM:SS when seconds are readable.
**7:48**
